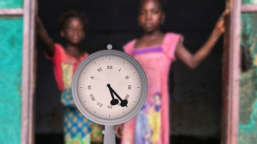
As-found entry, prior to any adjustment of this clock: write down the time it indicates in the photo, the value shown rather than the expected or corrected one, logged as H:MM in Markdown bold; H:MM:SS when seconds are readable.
**5:23**
